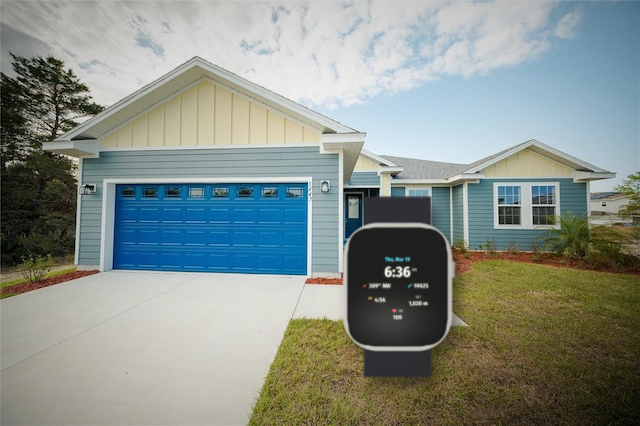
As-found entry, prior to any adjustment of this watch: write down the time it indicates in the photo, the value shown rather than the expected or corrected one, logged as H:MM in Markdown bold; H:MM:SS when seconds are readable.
**6:36**
